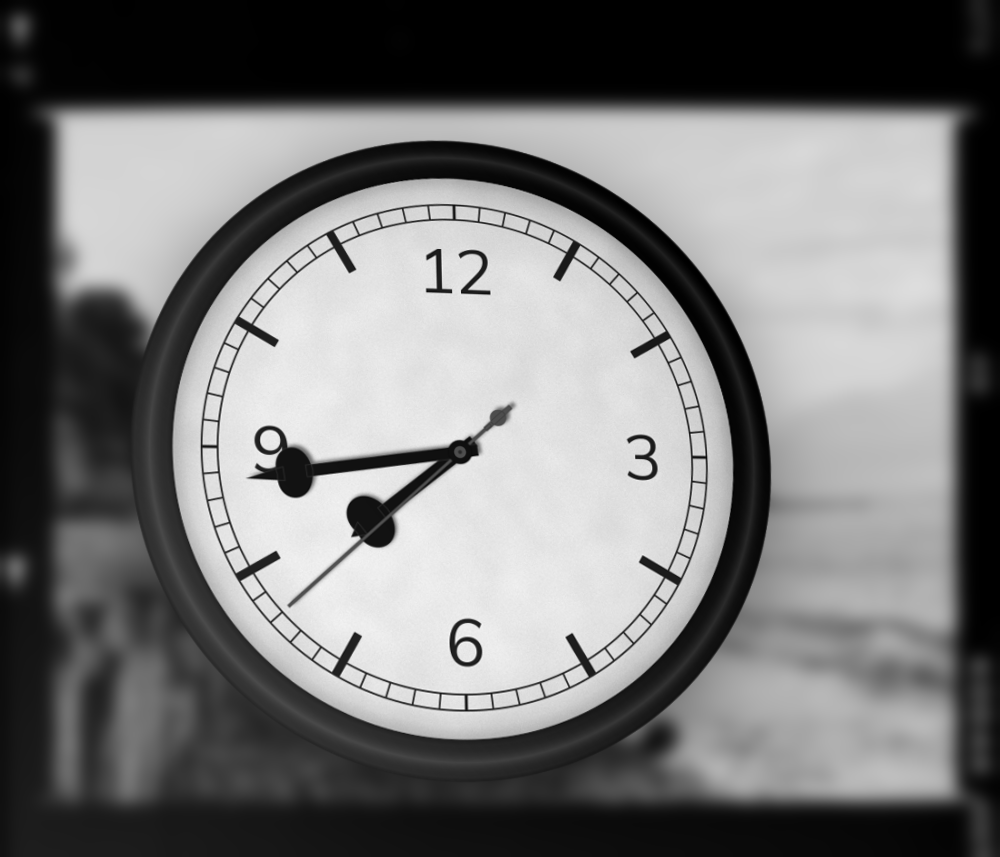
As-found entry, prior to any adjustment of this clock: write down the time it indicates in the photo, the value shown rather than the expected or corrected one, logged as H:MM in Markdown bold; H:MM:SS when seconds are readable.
**7:43:38**
